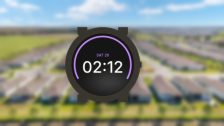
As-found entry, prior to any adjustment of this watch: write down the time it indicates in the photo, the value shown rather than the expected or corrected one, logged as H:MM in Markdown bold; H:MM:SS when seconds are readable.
**2:12**
